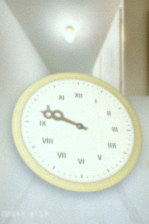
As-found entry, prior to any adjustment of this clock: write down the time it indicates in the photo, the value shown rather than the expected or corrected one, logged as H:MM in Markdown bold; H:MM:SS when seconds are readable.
**9:48**
